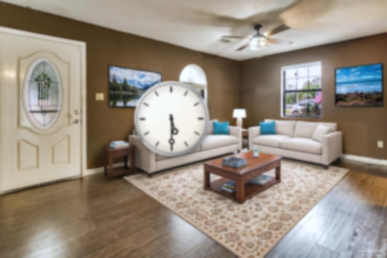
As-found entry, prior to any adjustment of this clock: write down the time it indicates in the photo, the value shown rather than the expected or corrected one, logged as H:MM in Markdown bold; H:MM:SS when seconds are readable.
**5:30**
